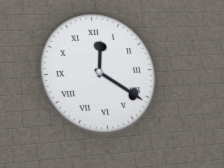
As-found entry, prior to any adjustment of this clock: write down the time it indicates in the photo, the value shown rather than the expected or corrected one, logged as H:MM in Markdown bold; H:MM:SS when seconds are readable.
**12:21**
